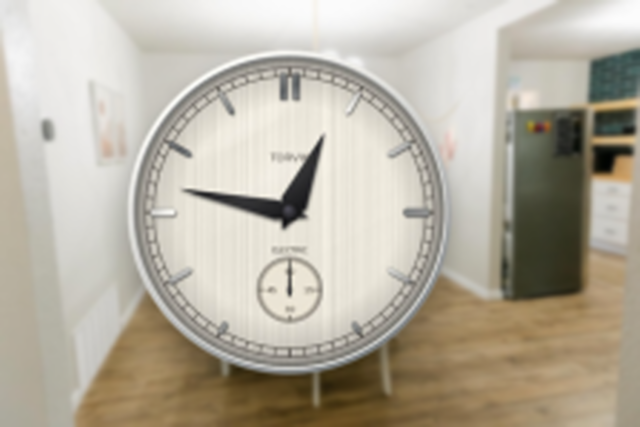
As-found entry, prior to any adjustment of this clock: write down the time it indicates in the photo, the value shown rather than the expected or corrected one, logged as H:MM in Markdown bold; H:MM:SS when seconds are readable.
**12:47**
